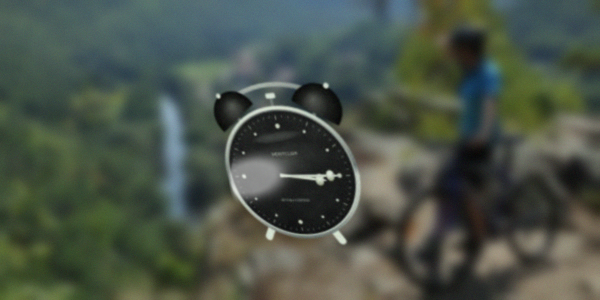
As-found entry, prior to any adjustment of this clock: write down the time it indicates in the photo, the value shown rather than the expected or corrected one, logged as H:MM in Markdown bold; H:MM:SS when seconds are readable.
**3:15**
